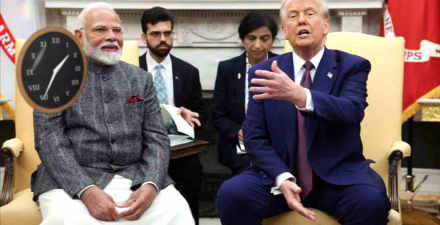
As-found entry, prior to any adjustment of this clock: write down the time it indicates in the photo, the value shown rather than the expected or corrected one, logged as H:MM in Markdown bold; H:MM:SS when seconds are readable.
**1:35**
